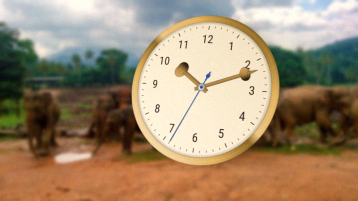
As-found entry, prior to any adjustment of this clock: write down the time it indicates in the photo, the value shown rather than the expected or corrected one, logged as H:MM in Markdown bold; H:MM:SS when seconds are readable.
**10:11:34**
